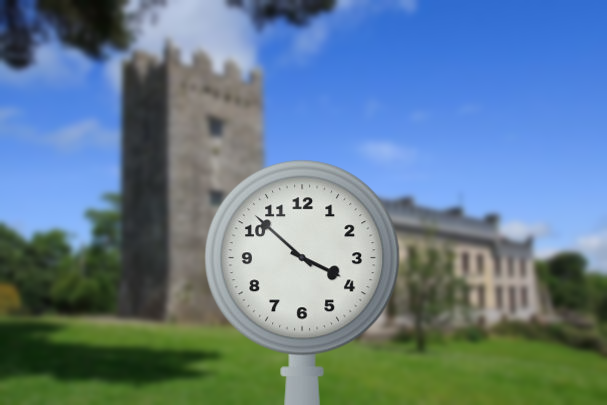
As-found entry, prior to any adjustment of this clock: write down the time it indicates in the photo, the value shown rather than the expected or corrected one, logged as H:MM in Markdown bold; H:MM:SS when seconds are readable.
**3:52**
